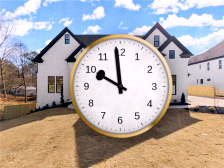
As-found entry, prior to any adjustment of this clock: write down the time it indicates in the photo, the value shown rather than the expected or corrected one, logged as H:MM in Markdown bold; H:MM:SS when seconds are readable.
**9:59**
